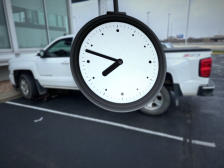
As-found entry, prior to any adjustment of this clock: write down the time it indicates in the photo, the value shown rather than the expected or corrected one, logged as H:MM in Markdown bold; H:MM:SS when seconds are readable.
**7:48**
